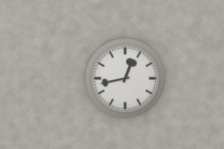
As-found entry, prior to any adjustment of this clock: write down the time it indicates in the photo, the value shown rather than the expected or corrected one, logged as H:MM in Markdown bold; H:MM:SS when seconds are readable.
**12:43**
